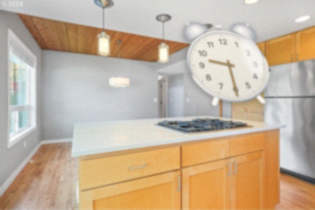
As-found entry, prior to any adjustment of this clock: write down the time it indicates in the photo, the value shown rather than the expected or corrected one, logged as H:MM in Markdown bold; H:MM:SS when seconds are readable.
**9:30**
